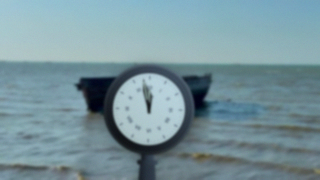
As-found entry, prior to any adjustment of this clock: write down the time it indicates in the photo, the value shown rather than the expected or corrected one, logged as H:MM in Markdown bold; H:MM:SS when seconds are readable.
**11:58**
